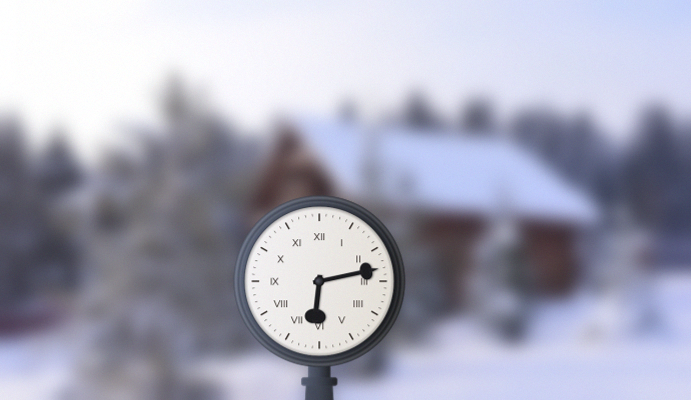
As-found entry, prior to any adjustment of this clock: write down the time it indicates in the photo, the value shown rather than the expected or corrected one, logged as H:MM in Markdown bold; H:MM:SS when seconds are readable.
**6:13**
